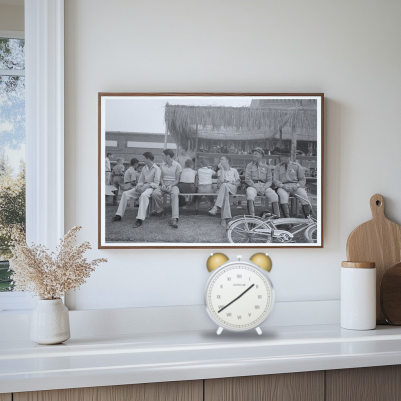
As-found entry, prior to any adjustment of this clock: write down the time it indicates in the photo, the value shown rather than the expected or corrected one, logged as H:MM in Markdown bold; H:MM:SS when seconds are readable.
**1:39**
